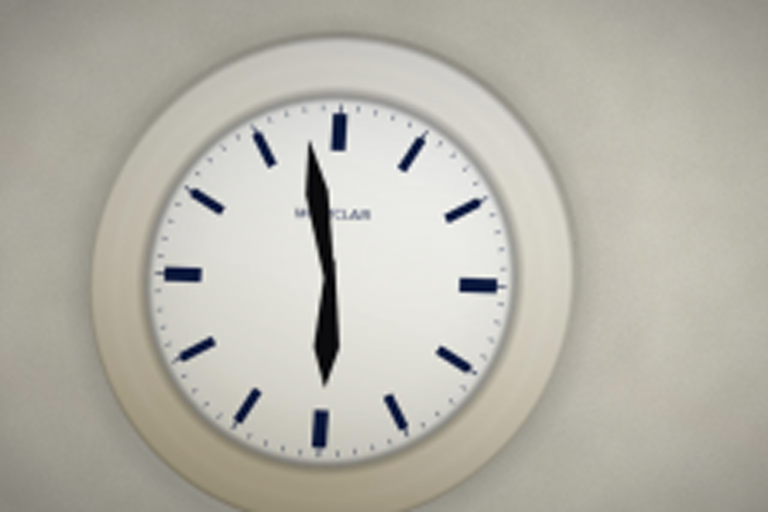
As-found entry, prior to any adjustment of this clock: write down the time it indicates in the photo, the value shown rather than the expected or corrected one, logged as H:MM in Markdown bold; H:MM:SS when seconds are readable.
**5:58**
